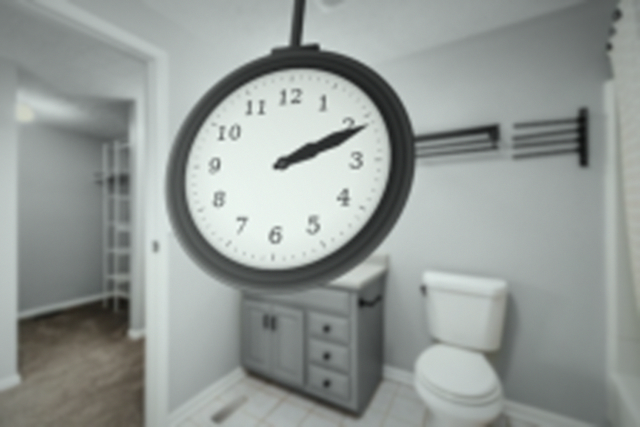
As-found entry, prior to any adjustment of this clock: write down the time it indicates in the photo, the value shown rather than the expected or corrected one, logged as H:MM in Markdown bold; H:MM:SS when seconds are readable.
**2:11**
